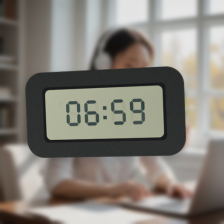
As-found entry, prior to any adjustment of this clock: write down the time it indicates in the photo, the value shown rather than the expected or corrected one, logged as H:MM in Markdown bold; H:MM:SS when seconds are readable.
**6:59**
